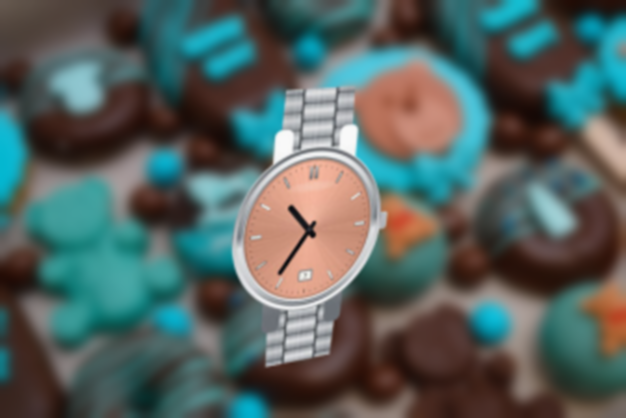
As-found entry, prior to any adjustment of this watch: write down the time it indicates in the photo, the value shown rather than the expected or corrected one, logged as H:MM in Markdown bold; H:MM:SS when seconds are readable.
**10:36**
